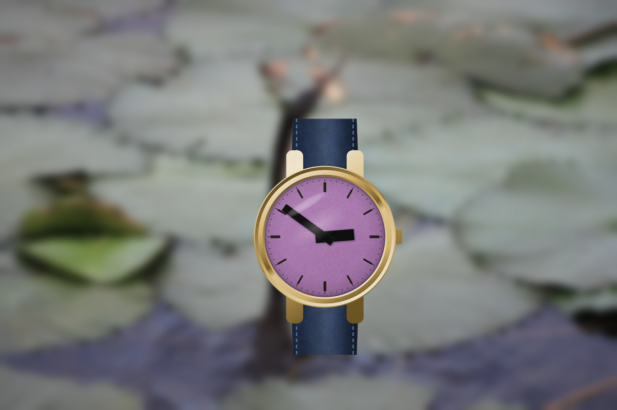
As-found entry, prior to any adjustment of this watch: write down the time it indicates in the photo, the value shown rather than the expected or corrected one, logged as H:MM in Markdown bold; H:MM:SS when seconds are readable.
**2:51**
